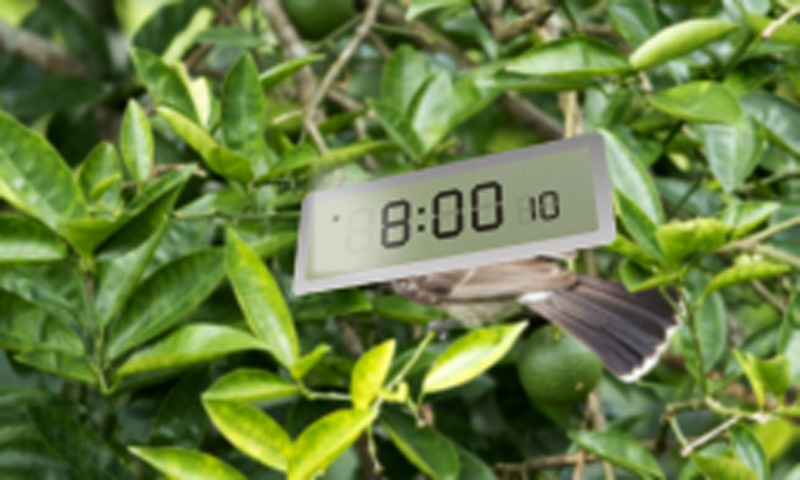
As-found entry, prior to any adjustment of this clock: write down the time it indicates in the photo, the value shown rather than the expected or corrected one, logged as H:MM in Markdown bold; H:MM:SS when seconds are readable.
**8:00:10**
